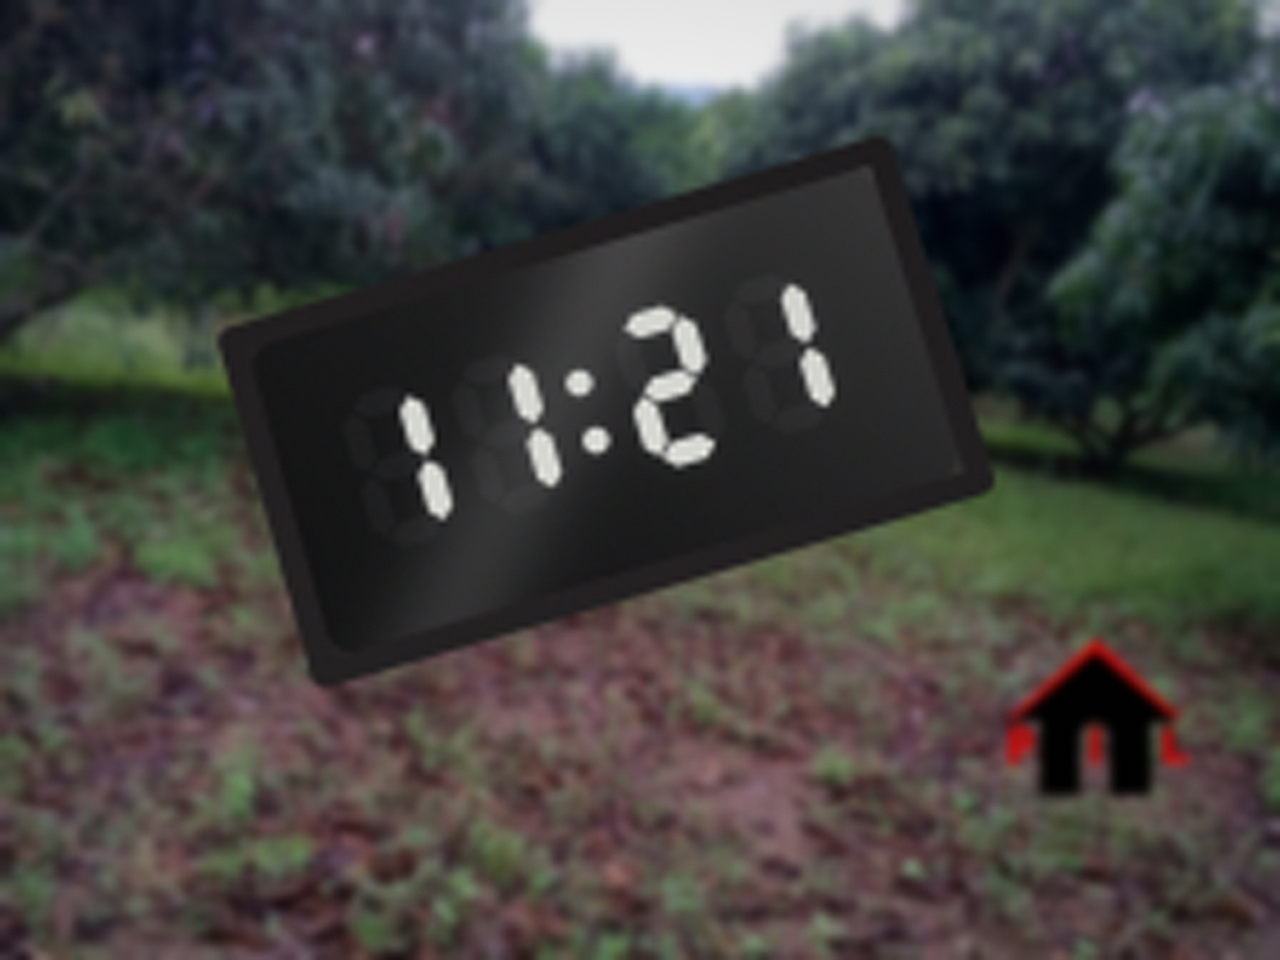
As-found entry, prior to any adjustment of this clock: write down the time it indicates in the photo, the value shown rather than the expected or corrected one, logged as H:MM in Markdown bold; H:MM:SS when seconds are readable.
**11:21**
